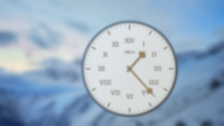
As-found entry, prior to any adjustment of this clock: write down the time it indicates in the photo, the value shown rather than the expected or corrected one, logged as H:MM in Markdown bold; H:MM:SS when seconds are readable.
**1:23**
